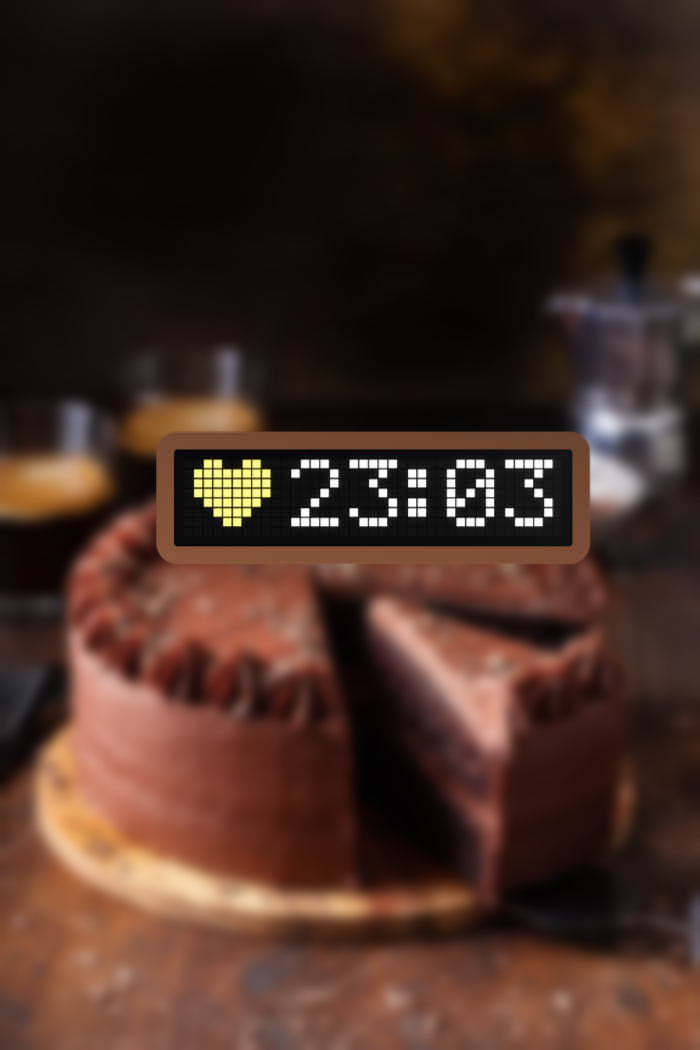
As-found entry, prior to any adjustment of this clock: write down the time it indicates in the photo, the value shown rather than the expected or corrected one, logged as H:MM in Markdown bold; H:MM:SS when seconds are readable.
**23:03**
